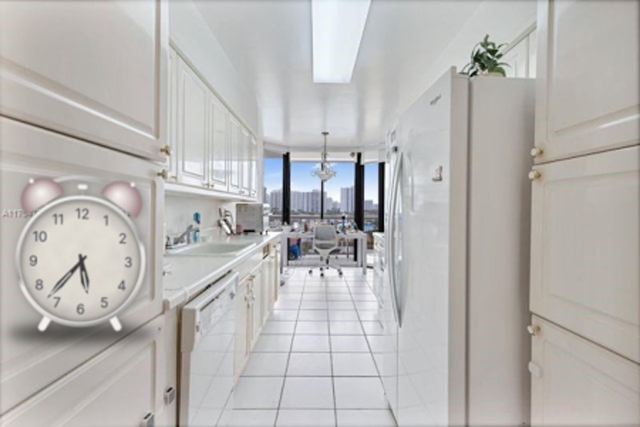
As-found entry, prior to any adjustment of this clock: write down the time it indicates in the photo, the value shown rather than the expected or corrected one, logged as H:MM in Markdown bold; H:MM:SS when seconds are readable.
**5:37**
